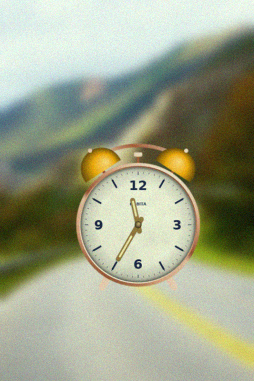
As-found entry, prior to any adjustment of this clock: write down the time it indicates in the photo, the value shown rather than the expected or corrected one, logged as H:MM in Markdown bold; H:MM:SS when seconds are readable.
**11:35**
